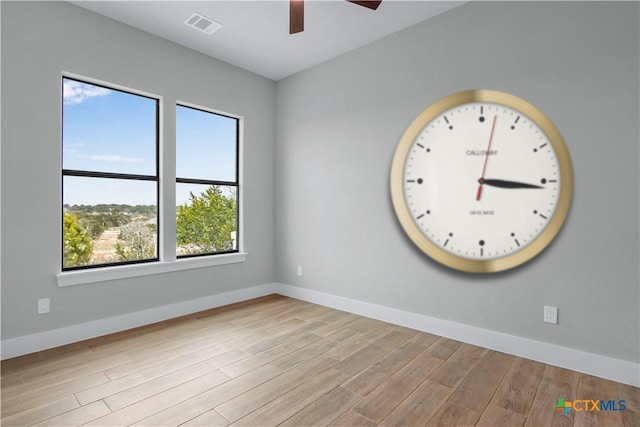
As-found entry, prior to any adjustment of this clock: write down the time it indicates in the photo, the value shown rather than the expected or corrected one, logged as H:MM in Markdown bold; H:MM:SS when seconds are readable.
**3:16:02**
